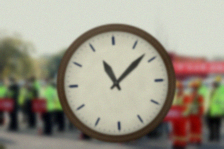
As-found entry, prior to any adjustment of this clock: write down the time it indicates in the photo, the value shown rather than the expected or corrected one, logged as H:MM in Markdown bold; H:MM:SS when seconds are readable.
**11:08**
